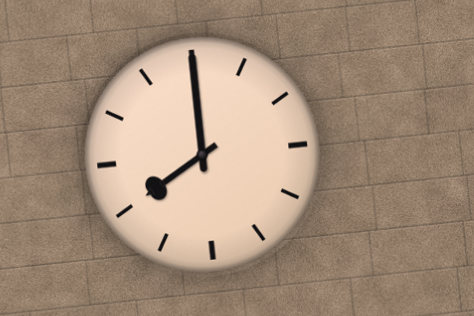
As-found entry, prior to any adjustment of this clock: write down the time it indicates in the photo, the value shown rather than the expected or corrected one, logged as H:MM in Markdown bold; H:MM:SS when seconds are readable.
**8:00**
